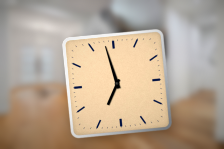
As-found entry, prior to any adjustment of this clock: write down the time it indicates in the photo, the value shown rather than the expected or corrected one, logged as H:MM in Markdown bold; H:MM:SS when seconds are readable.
**6:58**
